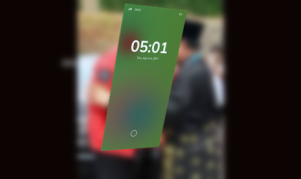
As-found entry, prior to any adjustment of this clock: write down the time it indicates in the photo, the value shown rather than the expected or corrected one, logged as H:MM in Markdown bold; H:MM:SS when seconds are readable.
**5:01**
